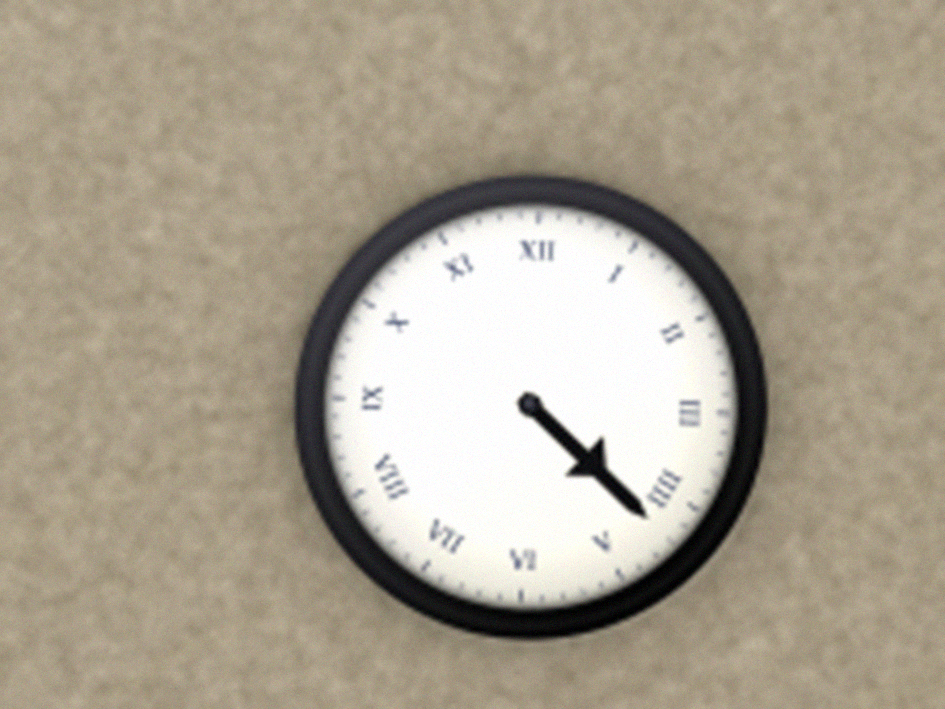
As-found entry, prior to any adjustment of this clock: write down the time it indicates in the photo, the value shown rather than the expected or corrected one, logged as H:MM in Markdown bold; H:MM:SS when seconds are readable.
**4:22**
